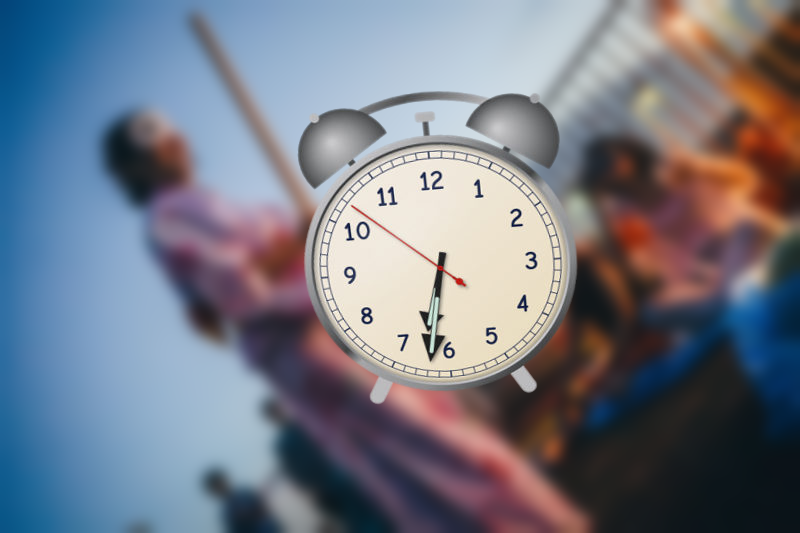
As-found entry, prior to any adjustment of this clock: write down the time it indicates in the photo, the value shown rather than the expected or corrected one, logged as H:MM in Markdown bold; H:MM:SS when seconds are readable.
**6:31:52**
